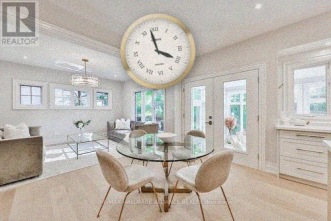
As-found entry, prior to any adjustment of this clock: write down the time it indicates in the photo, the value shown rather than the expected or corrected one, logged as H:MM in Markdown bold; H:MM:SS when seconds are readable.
**3:58**
